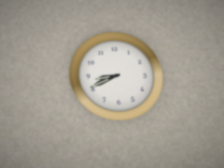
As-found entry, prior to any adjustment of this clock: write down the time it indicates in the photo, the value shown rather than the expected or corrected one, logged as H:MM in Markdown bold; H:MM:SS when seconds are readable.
**8:41**
